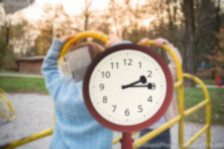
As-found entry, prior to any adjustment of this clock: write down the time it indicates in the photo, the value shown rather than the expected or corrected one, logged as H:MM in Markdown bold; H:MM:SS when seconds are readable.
**2:15**
